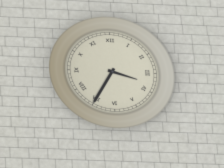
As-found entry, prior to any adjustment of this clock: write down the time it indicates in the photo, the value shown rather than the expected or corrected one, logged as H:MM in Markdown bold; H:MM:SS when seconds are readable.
**3:35**
